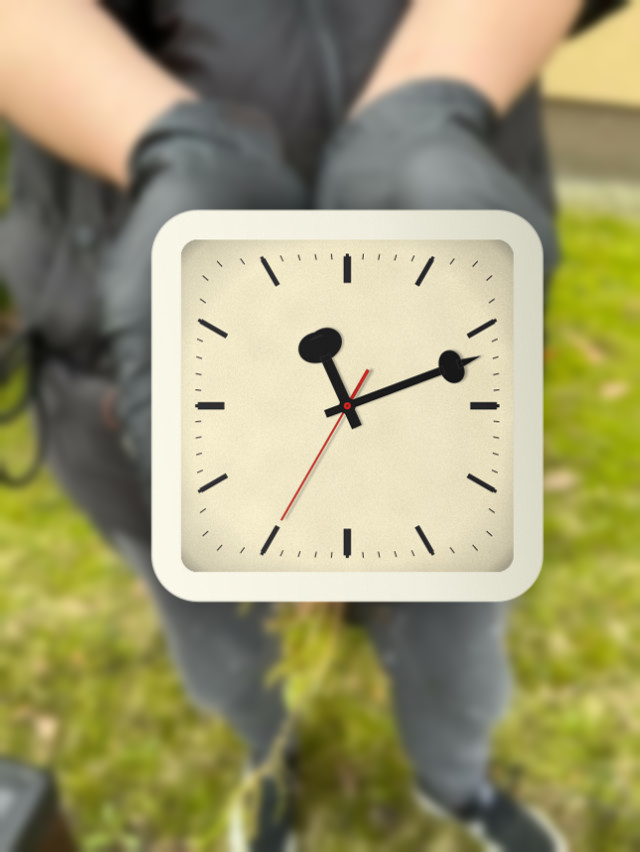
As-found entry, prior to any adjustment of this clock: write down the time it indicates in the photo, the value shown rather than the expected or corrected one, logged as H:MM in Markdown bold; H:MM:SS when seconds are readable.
**11:11:35**
